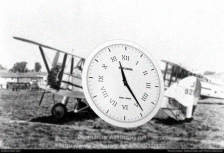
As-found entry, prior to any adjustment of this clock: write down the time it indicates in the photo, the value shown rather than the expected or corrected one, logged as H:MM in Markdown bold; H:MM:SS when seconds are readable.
**11:24**
